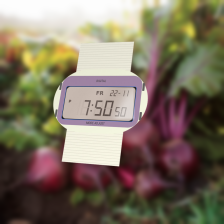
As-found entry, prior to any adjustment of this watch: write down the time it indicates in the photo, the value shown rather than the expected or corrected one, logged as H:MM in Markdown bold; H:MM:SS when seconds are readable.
**7:50:50**
